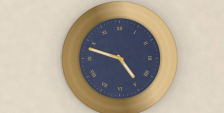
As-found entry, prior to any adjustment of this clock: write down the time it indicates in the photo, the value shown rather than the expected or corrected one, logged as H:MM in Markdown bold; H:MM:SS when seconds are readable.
**4:48**
